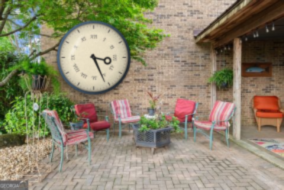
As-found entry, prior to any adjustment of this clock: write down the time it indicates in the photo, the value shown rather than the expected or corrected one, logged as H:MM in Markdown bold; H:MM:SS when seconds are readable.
**3:26**
